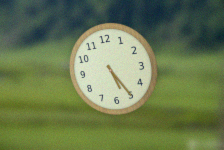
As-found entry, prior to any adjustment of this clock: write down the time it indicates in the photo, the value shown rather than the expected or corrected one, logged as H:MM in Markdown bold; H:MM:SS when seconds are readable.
**5:25**
